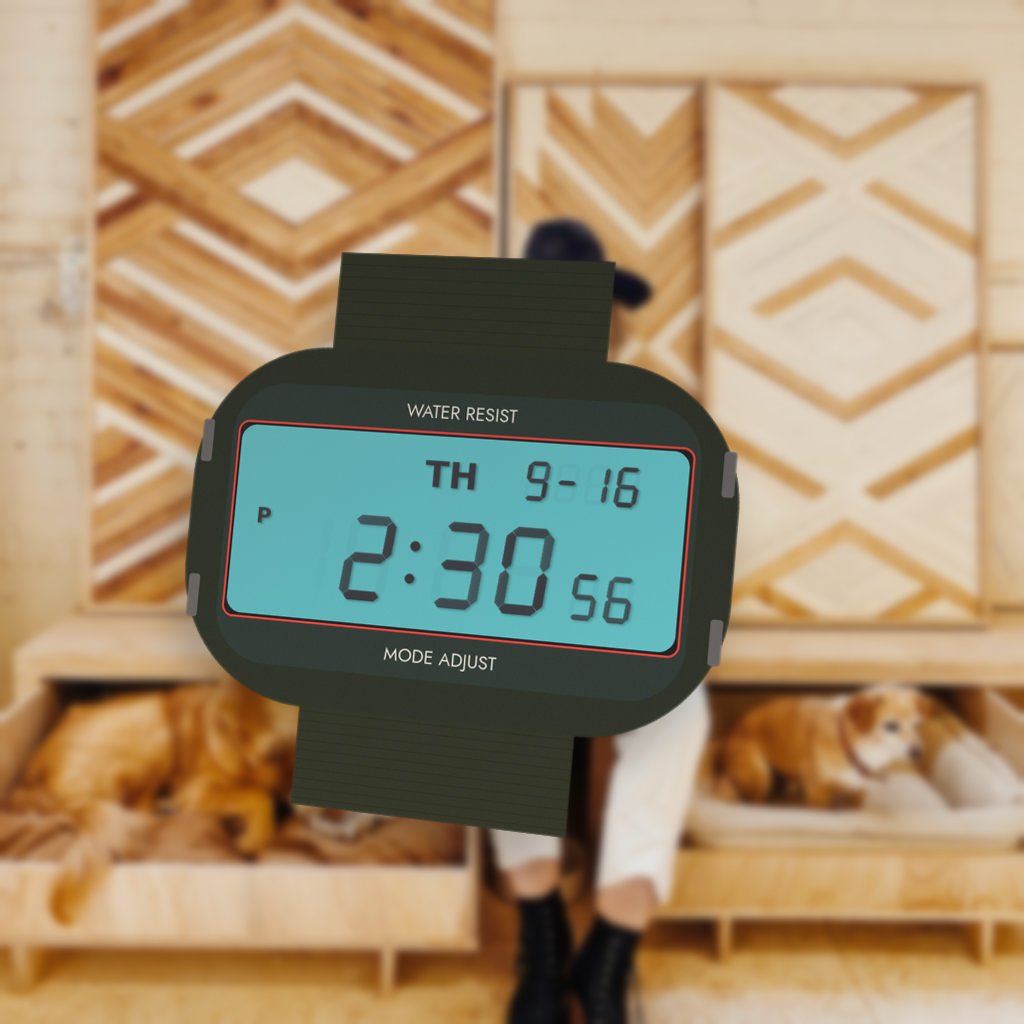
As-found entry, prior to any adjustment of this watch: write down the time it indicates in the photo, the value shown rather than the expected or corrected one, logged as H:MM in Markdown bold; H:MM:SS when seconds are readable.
**2:30:56**
